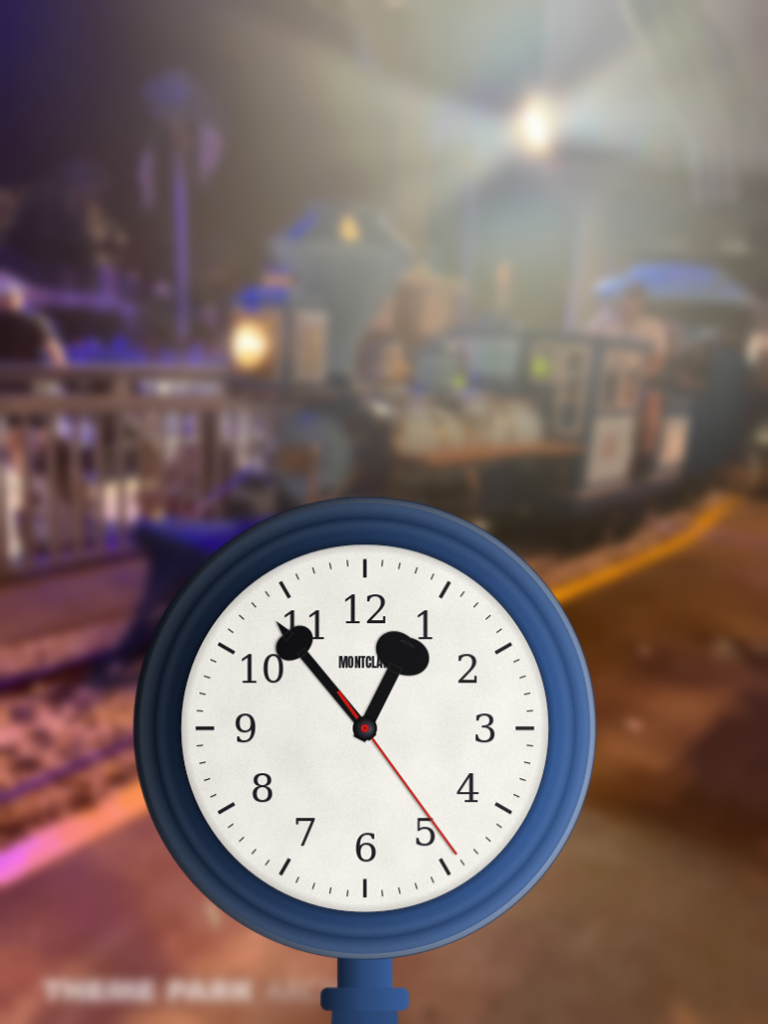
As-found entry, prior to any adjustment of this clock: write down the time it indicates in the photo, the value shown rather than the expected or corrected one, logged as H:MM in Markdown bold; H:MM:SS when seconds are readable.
**12:53:24**
